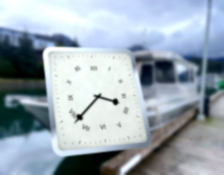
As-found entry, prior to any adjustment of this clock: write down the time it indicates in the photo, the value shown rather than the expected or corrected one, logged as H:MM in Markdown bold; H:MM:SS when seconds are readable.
**3:38**
